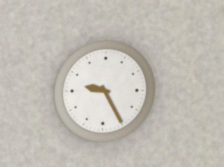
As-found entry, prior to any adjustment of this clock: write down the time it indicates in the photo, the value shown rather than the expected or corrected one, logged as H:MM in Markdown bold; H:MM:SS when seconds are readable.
**9:25**
